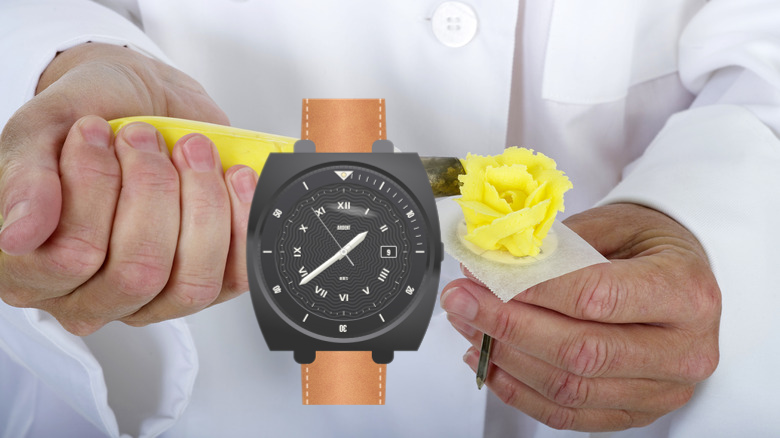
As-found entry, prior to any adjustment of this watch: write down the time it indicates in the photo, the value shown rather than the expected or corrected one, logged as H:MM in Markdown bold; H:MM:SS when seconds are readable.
**1:38:54**
